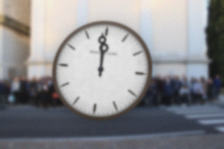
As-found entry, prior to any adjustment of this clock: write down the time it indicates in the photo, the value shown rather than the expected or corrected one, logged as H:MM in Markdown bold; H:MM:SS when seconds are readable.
**11:59**
